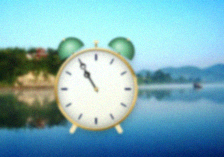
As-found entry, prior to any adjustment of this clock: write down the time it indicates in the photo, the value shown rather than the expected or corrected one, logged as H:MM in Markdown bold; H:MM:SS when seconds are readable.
**10:55**
